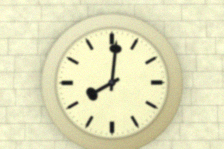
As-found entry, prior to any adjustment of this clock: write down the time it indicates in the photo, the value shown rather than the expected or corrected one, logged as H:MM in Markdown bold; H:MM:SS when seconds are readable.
**8:01**
